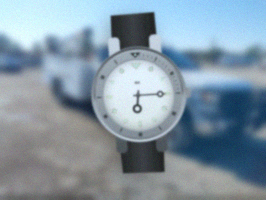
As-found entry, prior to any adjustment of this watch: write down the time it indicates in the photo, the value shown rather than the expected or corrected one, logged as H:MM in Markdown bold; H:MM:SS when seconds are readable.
**6:15**
